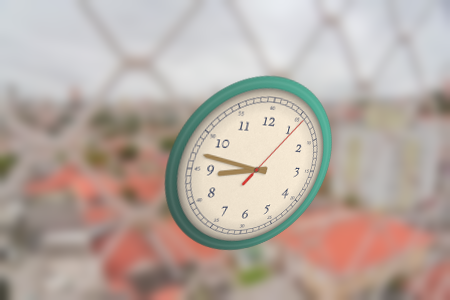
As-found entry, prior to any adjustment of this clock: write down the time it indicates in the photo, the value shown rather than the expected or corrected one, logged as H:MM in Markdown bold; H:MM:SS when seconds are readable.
**8:47:06**
